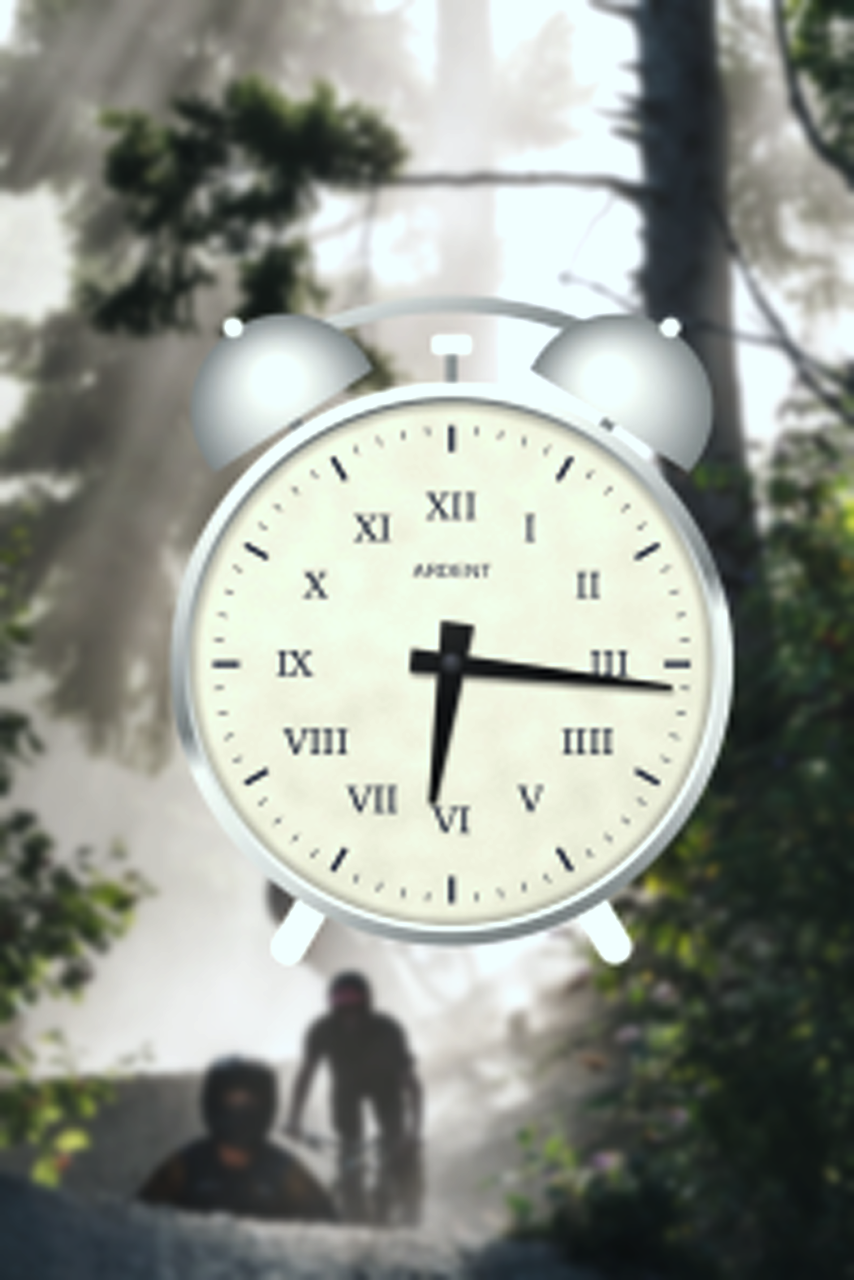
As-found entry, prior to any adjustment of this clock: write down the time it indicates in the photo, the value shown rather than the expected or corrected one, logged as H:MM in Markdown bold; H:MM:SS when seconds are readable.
**6:16**
